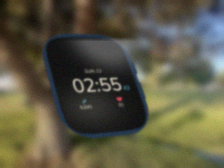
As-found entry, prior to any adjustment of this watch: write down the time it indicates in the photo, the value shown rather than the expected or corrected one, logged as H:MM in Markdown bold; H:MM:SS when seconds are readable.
**2:55**
